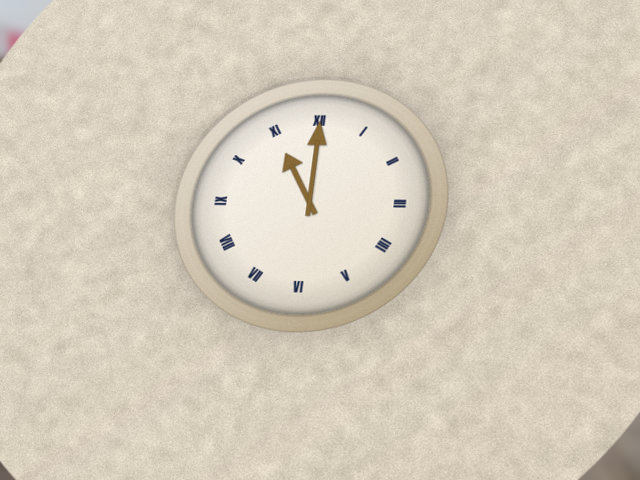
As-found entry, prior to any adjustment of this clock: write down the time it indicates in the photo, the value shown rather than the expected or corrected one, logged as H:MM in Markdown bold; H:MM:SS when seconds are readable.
**11:00**
